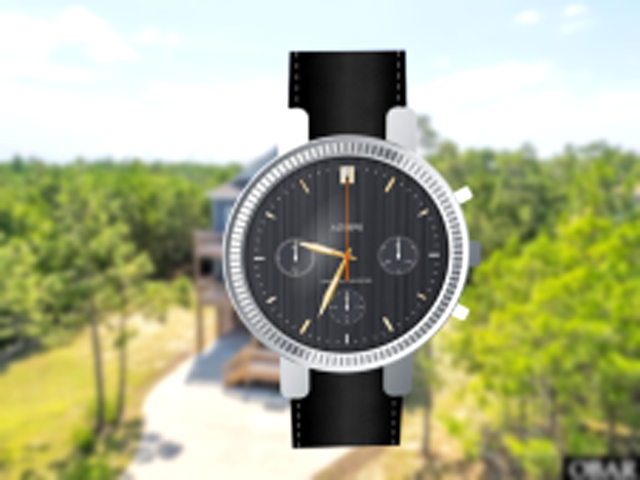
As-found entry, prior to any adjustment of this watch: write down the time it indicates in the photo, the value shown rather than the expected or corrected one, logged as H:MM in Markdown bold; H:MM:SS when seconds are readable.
**9:34**
